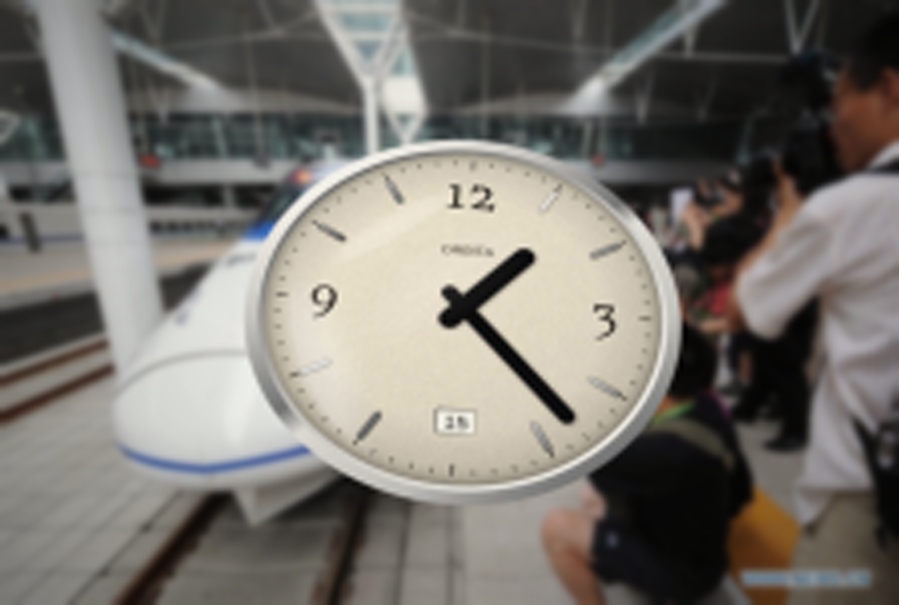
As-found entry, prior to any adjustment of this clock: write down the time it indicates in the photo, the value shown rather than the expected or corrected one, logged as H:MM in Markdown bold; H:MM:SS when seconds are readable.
**1:23**
